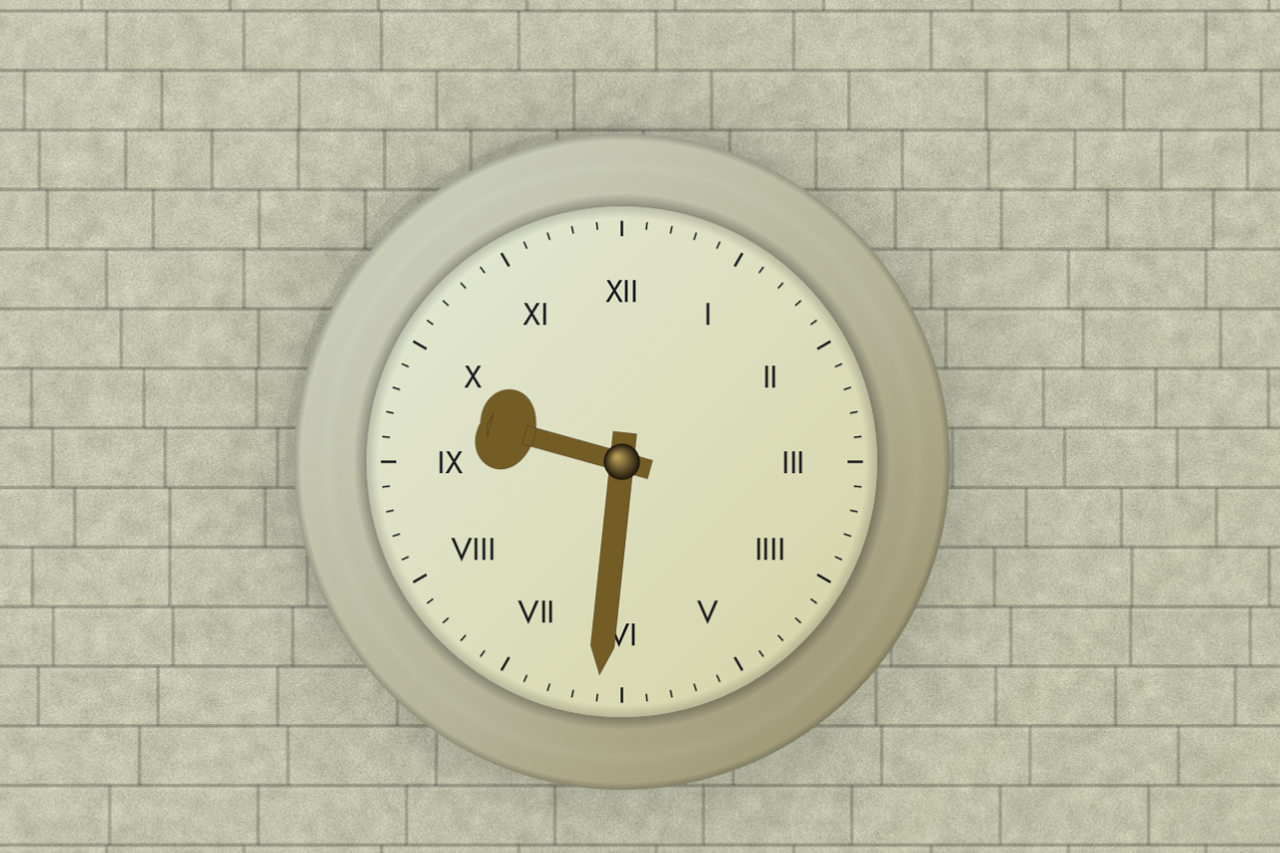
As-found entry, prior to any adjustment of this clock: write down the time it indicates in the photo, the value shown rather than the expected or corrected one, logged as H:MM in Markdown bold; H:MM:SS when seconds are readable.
**9:31**
